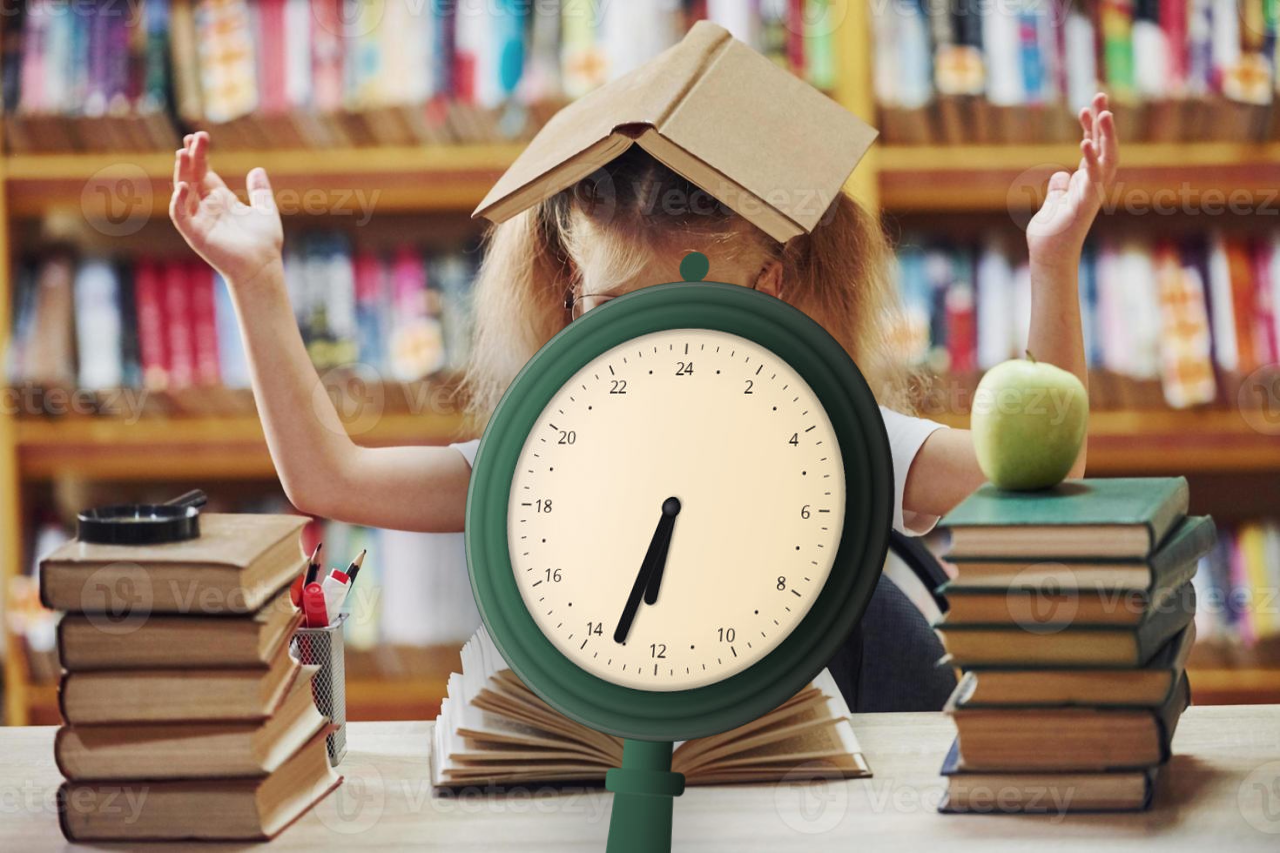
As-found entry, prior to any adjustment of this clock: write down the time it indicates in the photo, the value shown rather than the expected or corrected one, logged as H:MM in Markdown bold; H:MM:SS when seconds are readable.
**12:33**
